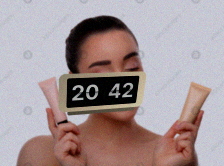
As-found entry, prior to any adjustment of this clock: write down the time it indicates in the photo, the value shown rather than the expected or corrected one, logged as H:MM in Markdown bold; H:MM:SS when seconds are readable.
**20:42**
